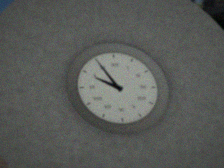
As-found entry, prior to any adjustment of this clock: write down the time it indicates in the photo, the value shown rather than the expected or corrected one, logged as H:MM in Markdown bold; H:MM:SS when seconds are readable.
**9:55**
